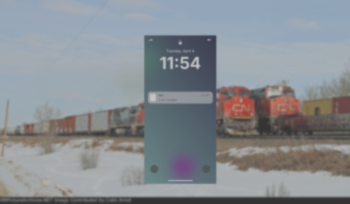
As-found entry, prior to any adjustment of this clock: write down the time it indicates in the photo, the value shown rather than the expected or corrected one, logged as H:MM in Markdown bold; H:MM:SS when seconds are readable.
**11:54**
